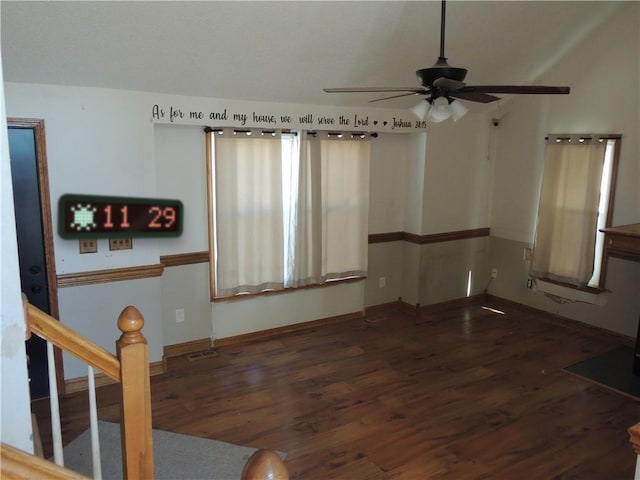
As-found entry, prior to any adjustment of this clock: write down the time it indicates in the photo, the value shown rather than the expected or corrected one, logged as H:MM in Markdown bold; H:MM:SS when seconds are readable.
**11:29**
